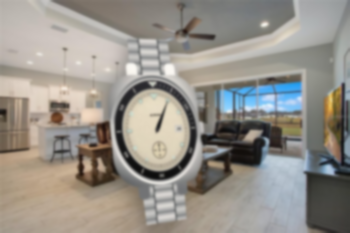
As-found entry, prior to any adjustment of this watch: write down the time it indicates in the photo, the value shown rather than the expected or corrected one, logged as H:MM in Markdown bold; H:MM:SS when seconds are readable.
**1:05**
